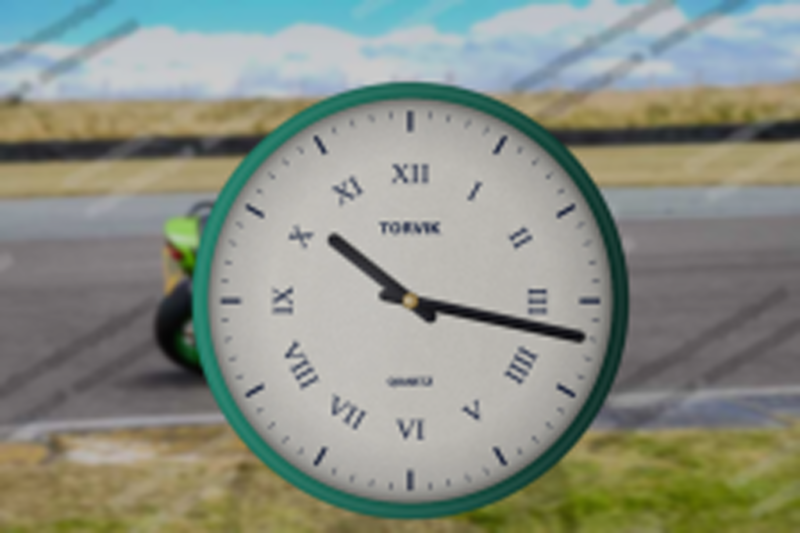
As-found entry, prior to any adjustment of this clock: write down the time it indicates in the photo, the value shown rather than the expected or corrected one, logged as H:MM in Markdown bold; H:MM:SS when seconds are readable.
**10:17**
